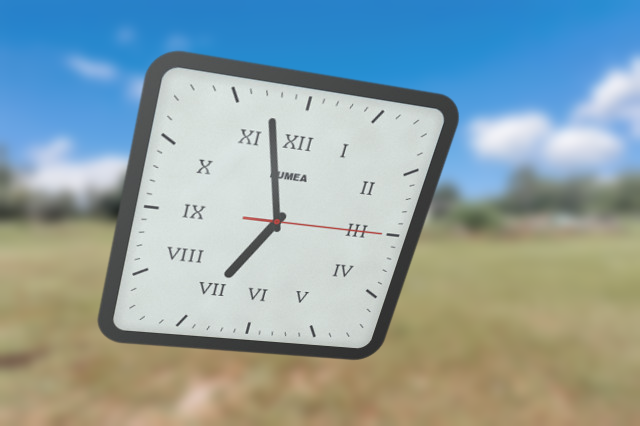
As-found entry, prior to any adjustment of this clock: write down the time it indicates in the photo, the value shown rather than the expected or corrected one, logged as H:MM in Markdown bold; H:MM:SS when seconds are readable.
**6:57:15**
